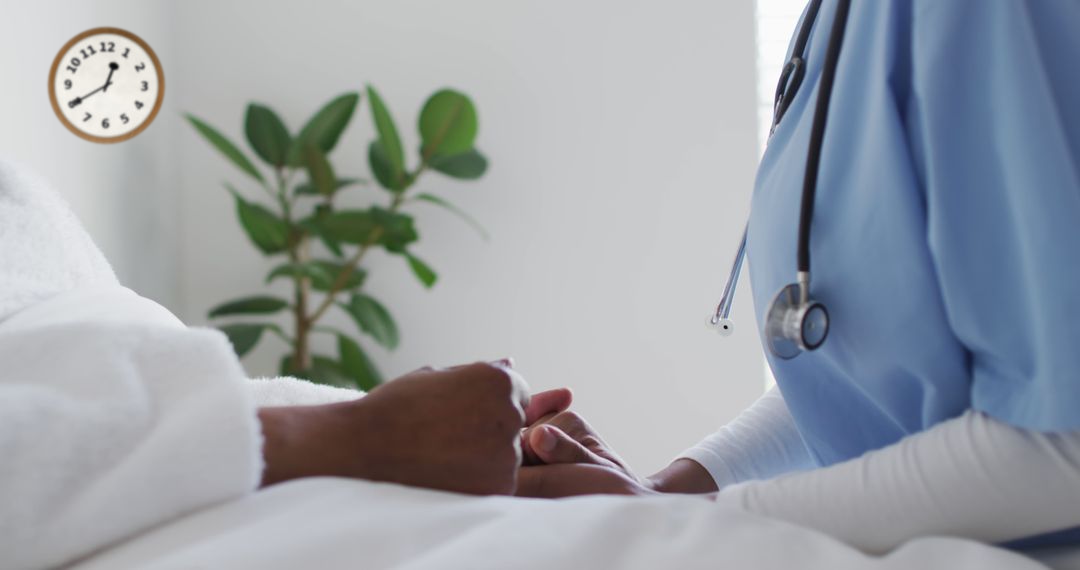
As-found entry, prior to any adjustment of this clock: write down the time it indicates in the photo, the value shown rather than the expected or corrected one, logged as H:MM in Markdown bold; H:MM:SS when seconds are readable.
**12:40**
